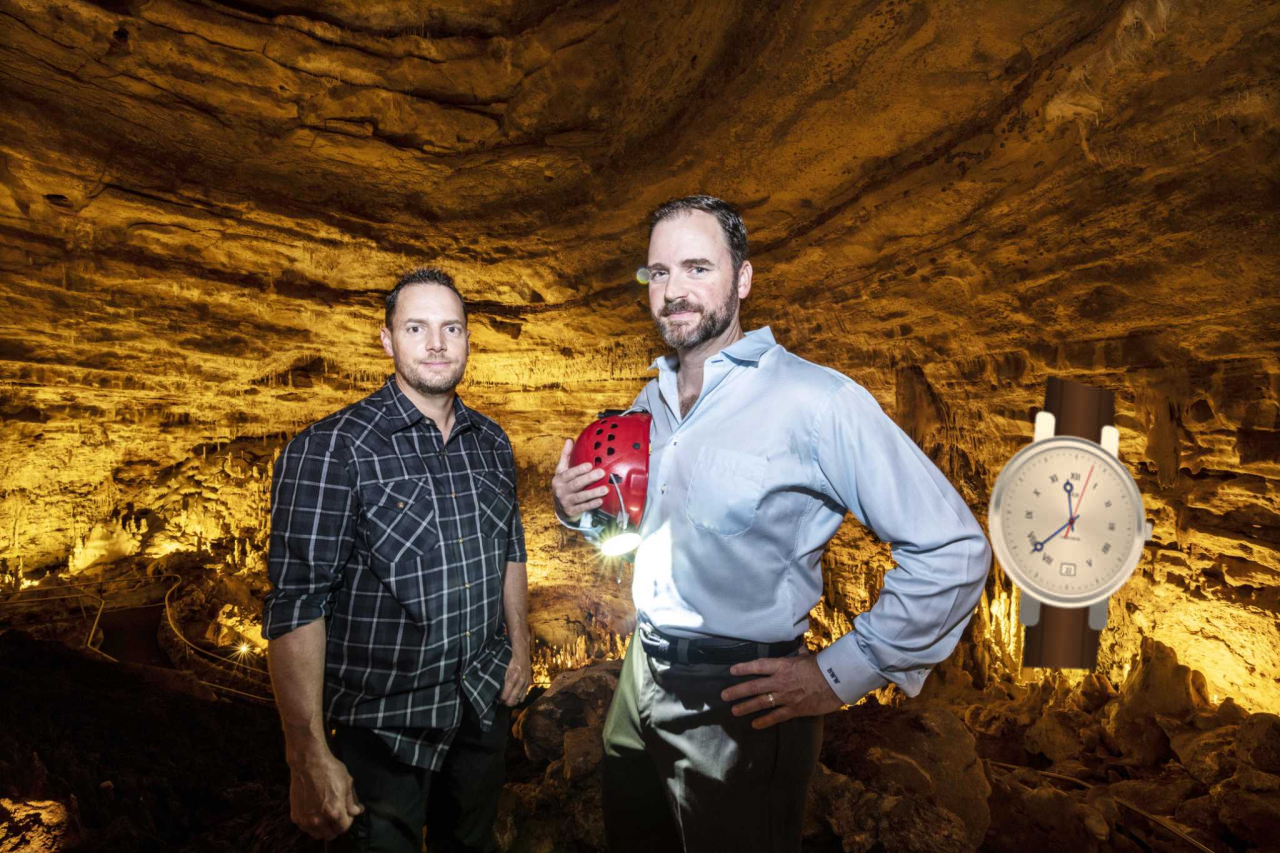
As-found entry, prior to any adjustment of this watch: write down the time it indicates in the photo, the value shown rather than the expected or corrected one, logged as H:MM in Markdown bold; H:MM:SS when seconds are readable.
**11:38:03**
